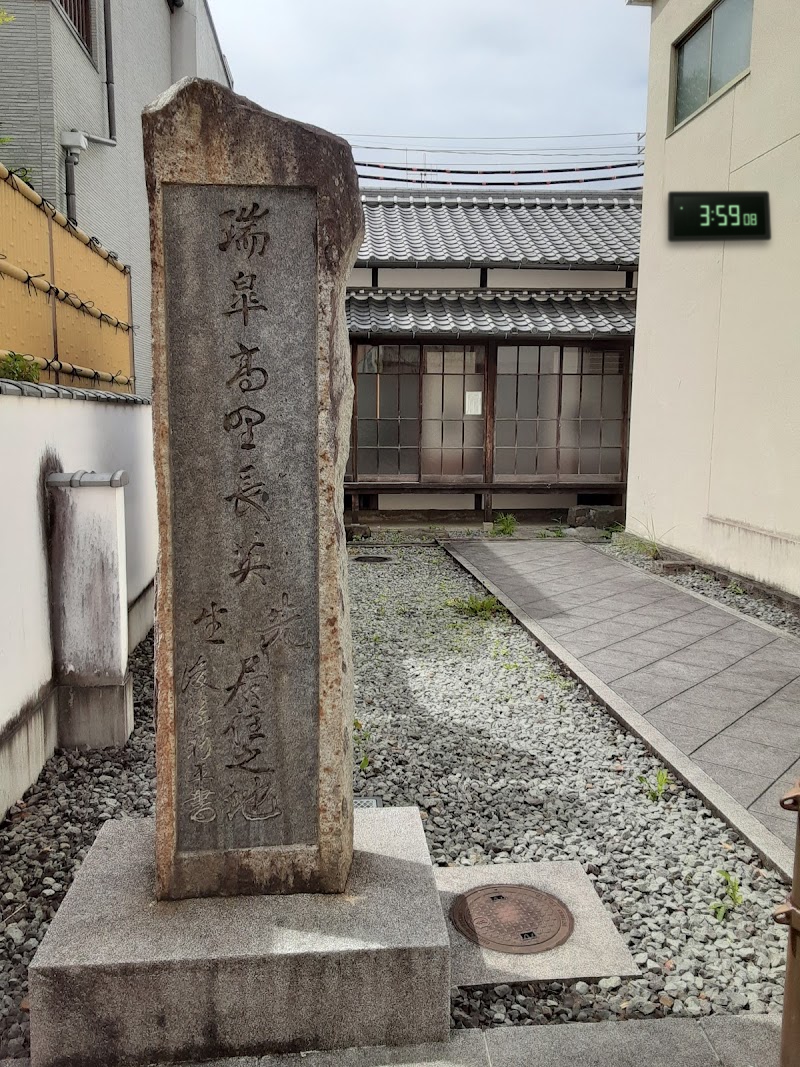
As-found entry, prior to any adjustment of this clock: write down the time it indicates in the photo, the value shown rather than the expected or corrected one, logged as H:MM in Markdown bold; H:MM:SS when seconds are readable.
**3:59:08**
